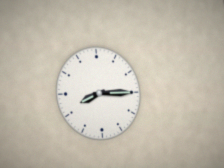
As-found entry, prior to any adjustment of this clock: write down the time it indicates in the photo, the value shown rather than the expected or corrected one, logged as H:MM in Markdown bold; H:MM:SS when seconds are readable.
**8:15**
